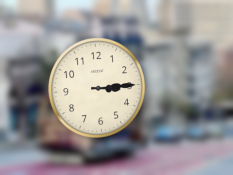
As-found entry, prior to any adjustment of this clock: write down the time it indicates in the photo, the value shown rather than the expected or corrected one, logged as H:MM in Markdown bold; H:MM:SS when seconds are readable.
**3:15**
